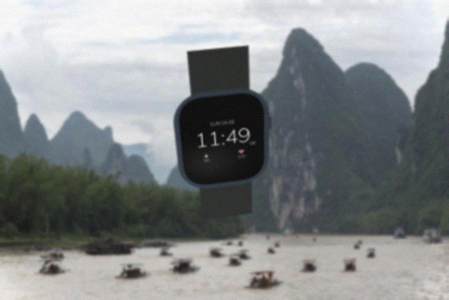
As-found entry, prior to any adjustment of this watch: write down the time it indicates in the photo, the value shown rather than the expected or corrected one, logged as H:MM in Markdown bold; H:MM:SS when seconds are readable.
**11:49**
